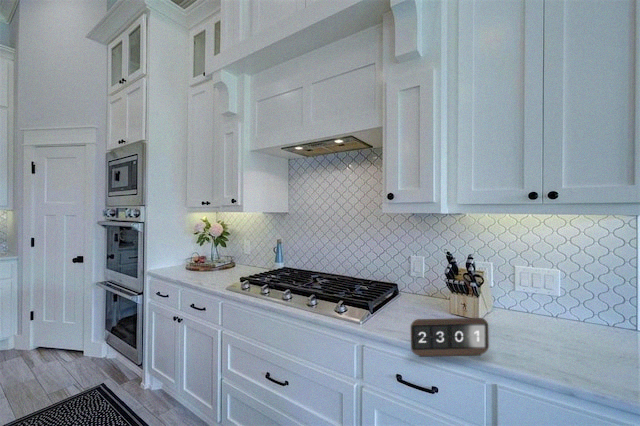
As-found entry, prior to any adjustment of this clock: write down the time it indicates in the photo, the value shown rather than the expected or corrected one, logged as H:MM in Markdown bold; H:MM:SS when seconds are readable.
**23:01**
